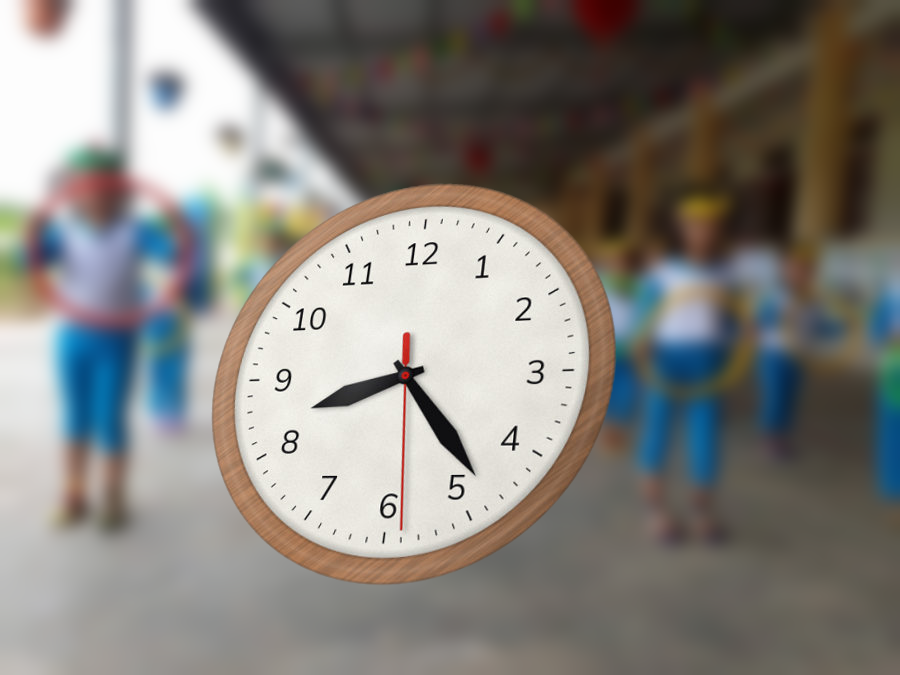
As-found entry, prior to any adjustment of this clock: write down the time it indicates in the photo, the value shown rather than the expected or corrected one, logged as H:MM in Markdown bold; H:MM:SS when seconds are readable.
**8:23:29**
